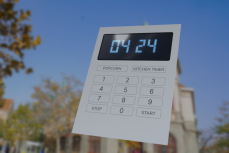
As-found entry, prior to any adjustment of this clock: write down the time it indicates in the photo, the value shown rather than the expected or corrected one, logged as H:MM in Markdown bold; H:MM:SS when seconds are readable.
**4:24**
